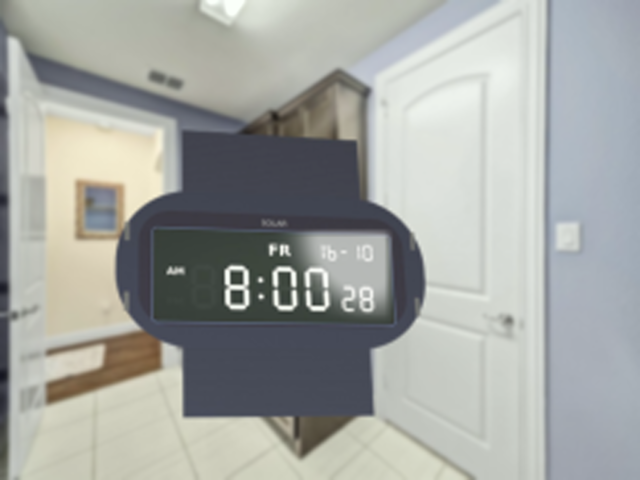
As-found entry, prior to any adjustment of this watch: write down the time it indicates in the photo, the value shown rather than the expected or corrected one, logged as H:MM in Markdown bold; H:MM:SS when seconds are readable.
**8:00:28**
